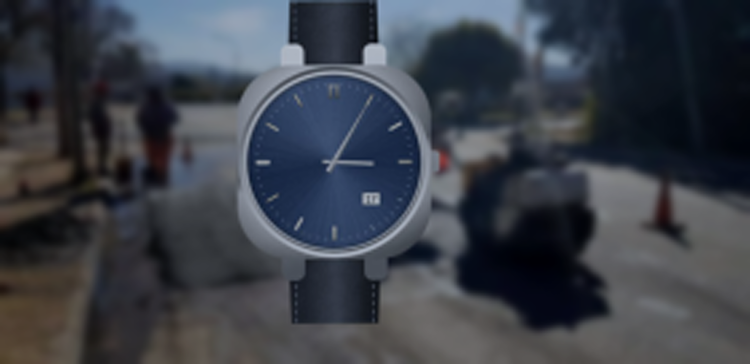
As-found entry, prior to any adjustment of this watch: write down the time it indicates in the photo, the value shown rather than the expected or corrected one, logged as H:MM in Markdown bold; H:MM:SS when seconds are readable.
**3:05**
